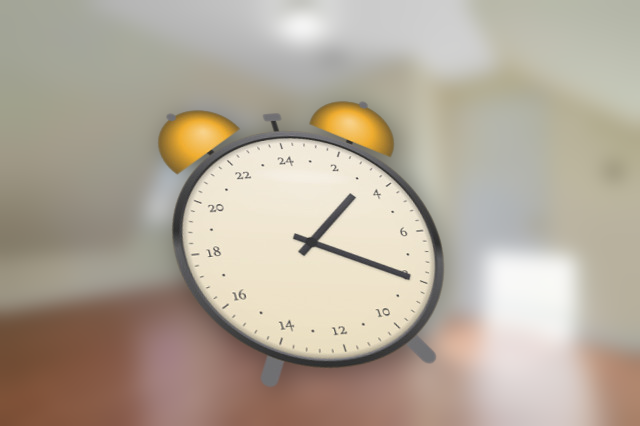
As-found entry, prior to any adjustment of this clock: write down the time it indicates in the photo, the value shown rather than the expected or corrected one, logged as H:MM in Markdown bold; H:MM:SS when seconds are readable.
**3:20**
